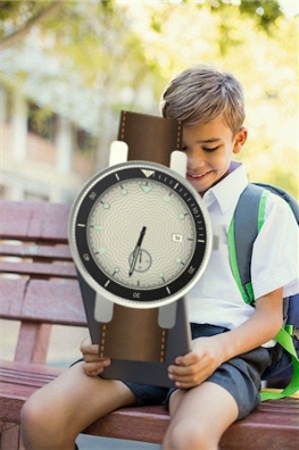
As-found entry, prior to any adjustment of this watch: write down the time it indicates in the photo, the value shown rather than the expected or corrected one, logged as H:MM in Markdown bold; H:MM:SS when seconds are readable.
**6:32**
